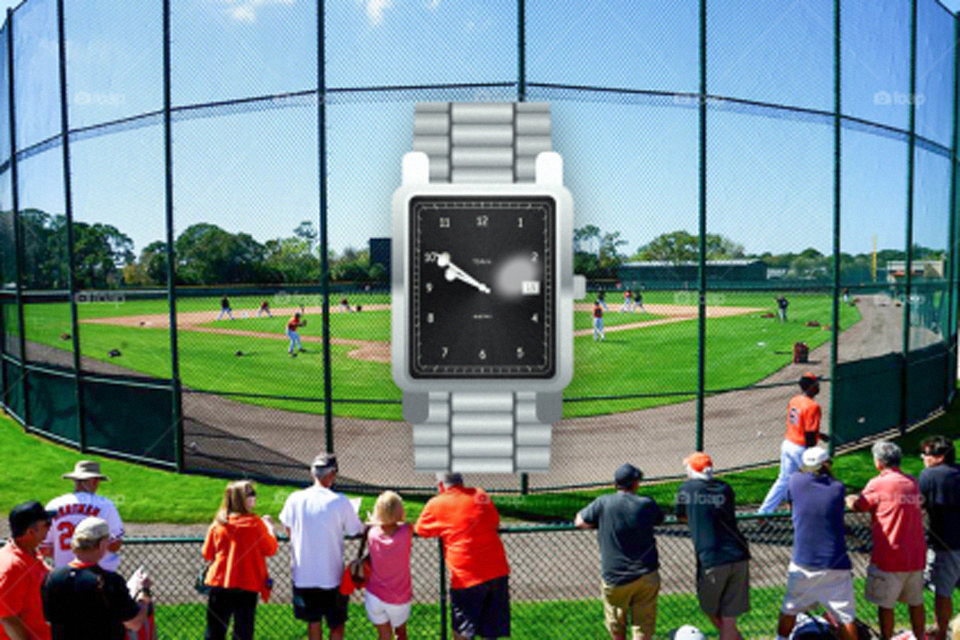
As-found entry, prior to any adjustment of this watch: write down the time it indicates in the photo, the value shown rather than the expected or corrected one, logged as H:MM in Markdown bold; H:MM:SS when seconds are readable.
**9:51**
